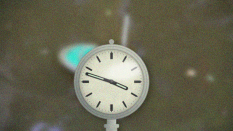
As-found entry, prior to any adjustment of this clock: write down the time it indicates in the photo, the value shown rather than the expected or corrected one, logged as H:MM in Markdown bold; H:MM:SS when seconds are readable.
**3:48**
